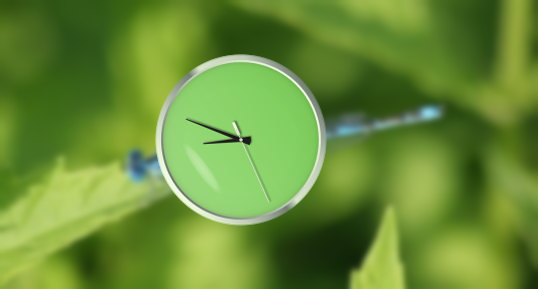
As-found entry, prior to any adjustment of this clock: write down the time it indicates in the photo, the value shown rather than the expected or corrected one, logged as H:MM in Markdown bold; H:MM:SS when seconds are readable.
**8:48:26**
